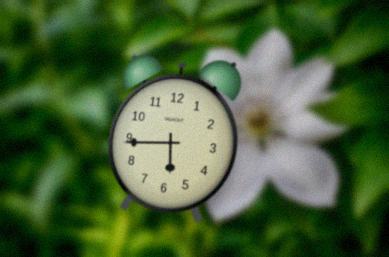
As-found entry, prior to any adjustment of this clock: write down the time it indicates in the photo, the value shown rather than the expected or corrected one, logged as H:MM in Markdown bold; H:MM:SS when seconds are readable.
**5:44**
